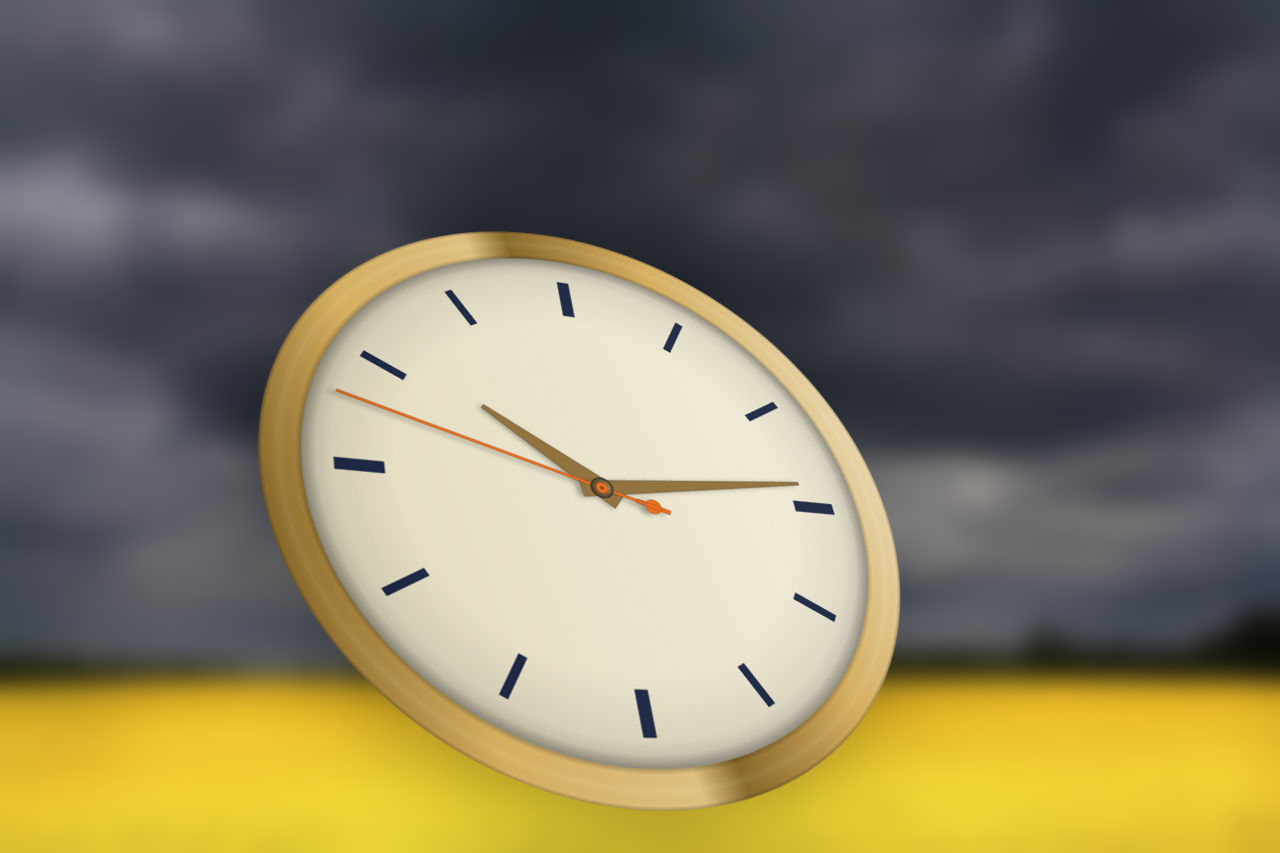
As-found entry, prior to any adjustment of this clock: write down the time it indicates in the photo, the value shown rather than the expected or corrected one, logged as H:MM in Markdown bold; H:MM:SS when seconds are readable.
**10:13:48**
